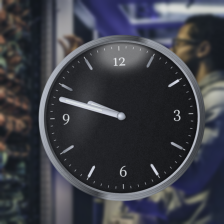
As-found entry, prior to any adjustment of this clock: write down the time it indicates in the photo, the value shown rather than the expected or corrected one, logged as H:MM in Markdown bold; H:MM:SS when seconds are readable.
**9:48**
